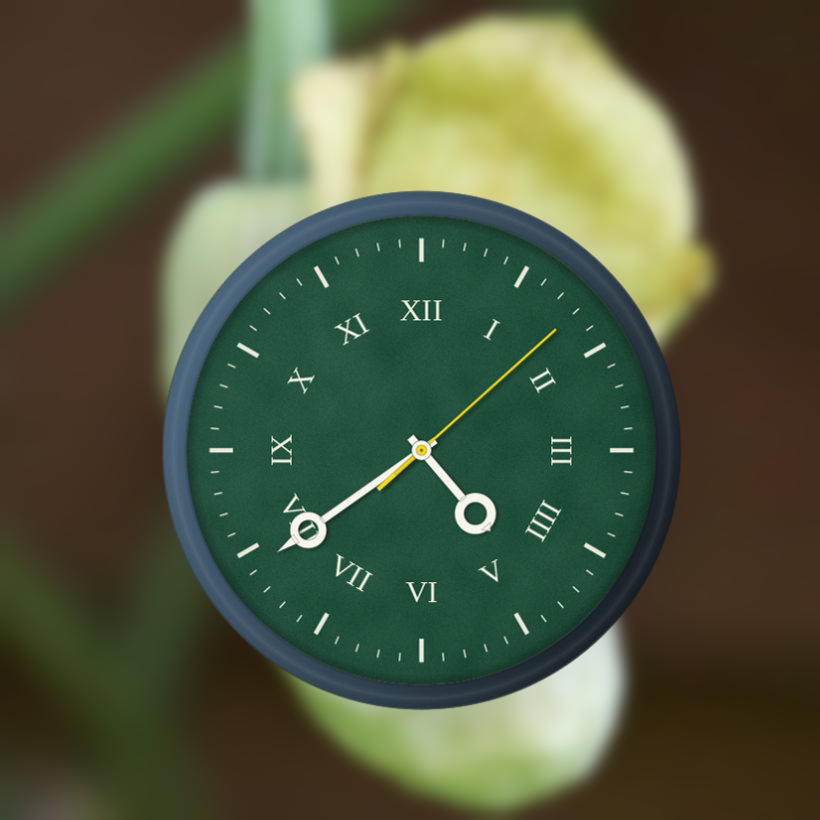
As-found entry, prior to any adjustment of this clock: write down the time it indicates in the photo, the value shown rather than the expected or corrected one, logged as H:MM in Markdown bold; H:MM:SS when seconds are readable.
**4:39:08**
